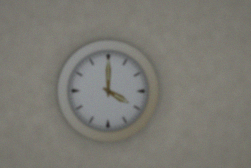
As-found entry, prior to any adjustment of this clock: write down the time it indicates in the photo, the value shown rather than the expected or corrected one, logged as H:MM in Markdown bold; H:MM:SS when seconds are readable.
**4:00**
